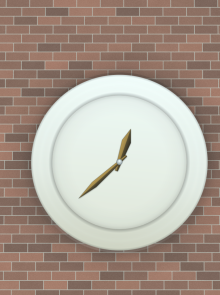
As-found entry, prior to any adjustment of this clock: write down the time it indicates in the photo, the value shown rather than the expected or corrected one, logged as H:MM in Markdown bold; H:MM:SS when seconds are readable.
**12:38**
